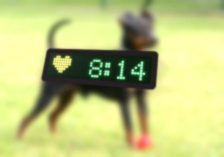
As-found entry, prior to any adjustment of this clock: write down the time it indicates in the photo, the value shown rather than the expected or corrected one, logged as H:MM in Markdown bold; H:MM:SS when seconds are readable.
**8:14**
